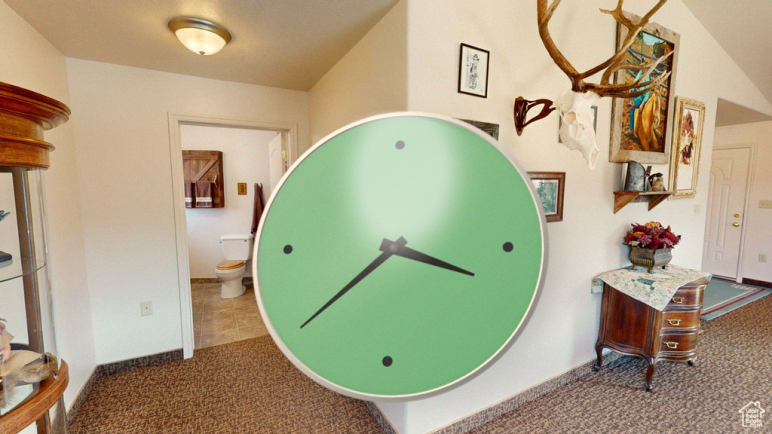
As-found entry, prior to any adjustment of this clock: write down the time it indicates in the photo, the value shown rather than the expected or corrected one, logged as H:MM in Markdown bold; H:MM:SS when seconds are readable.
**3:38**
